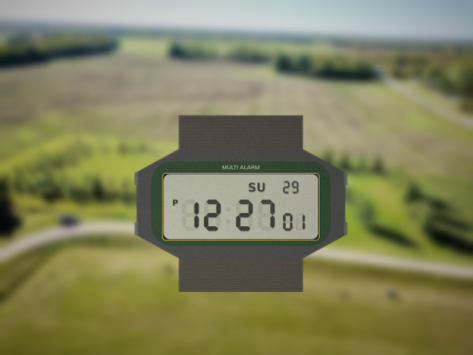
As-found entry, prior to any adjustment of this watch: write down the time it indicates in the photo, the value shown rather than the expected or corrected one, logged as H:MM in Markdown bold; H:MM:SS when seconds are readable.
**12:27:01**
